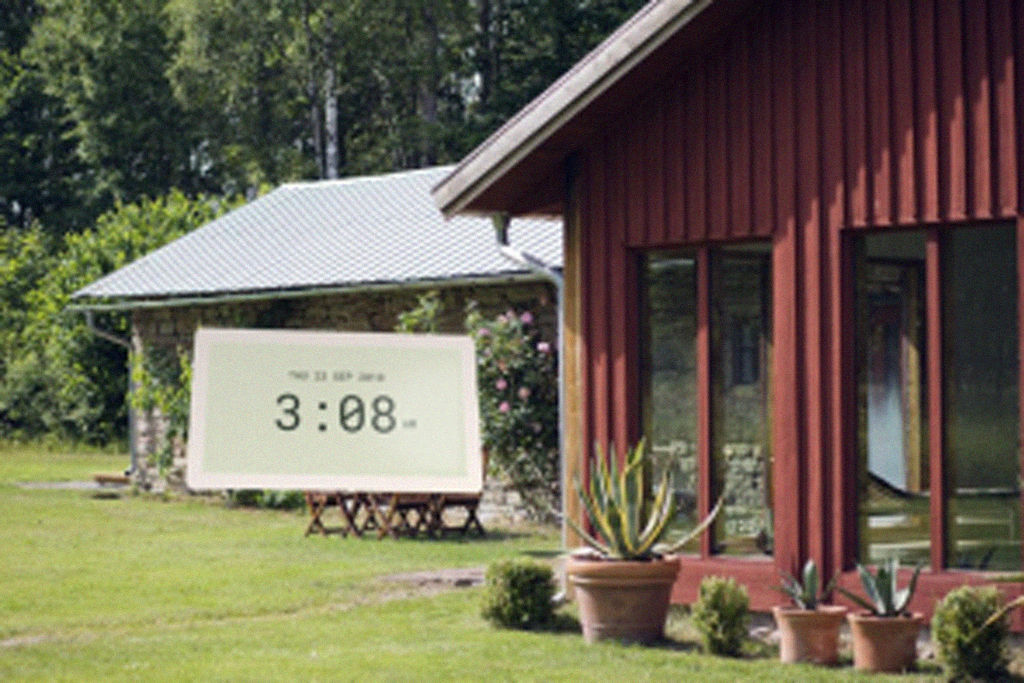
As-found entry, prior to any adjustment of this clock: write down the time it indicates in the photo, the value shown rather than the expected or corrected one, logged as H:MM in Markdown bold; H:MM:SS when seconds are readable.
**3:08**
